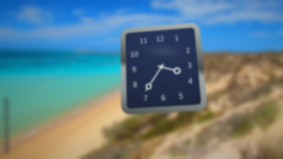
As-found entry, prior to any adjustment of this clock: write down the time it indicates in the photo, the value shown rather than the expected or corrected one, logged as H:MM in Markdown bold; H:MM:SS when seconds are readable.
**3:36**
